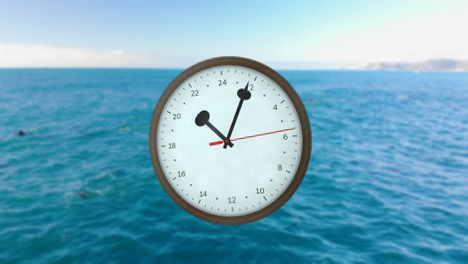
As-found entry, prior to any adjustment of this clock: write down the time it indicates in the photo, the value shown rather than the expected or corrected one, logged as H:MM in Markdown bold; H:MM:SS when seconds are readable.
**21:04:14**
